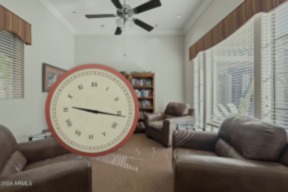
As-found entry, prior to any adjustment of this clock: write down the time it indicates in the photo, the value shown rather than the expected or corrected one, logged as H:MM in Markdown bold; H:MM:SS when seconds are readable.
**9:16**
